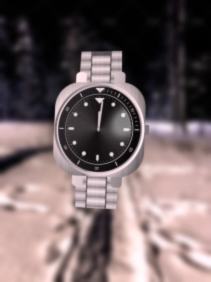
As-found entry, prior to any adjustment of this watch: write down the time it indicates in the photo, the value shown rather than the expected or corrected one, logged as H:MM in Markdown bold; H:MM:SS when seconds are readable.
**12:01**
